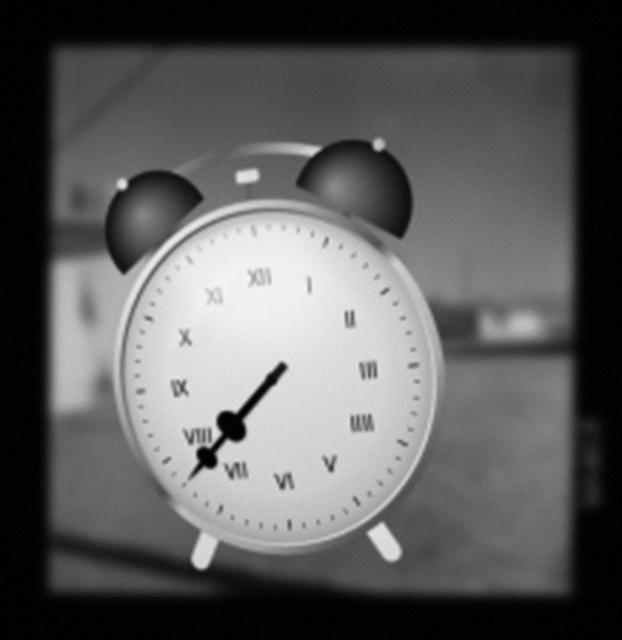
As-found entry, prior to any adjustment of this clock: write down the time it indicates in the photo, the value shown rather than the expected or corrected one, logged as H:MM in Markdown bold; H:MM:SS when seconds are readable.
**7:38**
